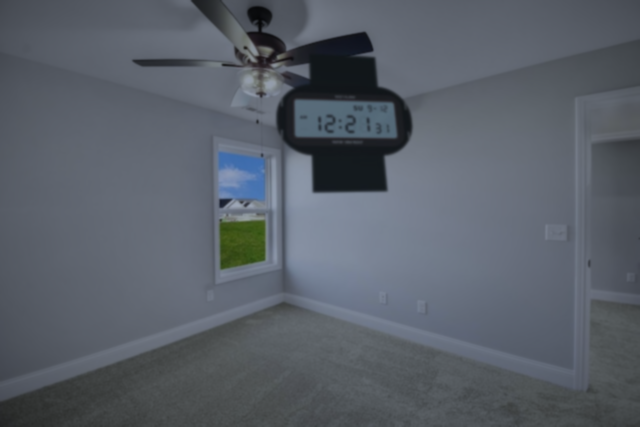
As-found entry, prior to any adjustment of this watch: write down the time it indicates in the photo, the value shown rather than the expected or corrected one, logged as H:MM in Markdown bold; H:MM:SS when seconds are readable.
**12:21**
